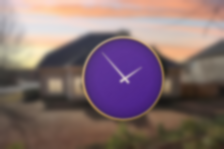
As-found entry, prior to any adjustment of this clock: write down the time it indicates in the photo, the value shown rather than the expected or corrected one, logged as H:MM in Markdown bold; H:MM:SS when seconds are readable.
**1:53**
